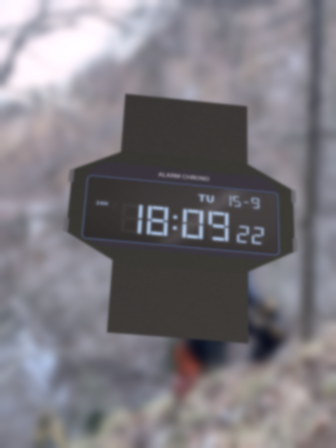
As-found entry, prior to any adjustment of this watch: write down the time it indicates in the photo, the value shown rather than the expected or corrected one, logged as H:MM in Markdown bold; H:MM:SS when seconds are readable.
**18:09:22**
